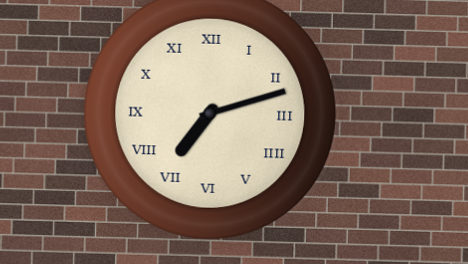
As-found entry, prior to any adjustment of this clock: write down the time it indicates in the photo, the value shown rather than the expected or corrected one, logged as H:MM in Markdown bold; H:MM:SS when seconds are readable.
**7:12**
